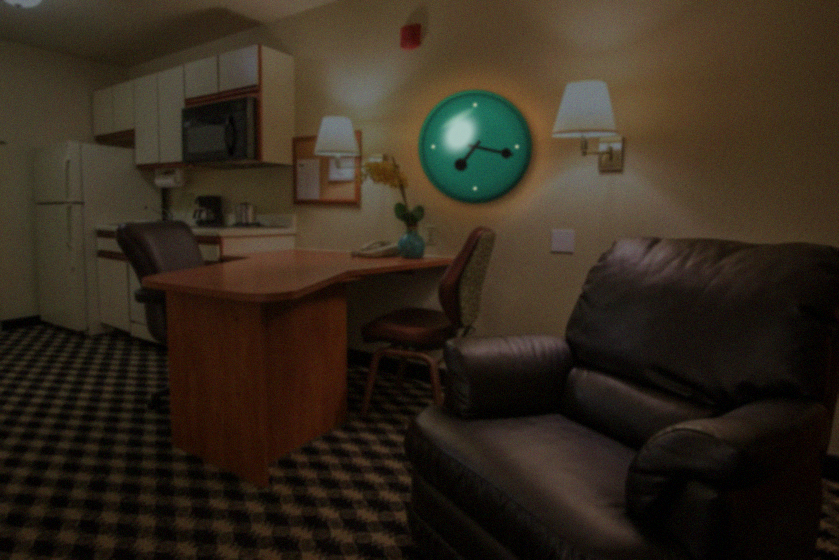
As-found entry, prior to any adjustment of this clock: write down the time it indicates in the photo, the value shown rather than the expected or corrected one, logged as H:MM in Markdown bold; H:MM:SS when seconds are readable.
**7:17**
